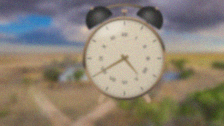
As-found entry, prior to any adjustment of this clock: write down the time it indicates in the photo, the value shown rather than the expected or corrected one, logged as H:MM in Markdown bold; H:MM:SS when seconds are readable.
**4:40**
